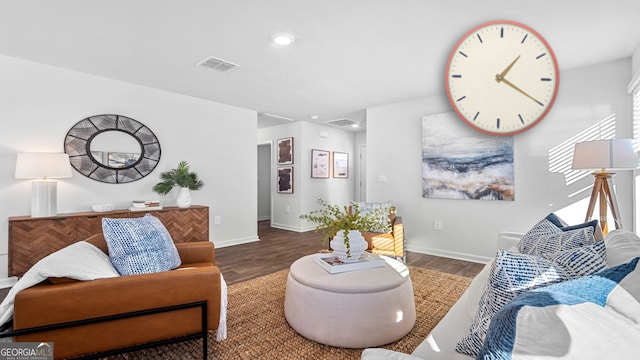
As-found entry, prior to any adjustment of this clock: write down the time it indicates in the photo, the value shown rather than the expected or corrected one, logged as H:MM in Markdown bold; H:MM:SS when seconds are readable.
**1:20**
